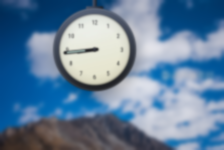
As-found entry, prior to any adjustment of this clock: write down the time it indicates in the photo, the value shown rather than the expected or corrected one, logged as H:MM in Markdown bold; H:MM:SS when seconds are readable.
**8:44**
